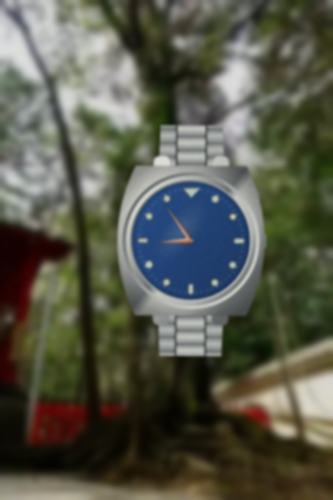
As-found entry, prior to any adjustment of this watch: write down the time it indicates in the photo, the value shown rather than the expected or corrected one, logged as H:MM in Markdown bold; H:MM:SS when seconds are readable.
**8:54**
